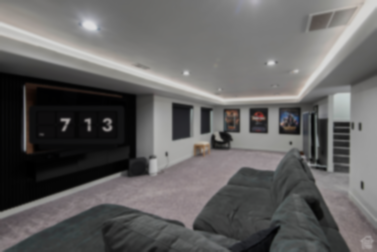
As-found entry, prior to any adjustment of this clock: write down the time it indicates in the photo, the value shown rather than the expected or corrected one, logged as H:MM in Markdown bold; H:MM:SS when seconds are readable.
**7:13**
